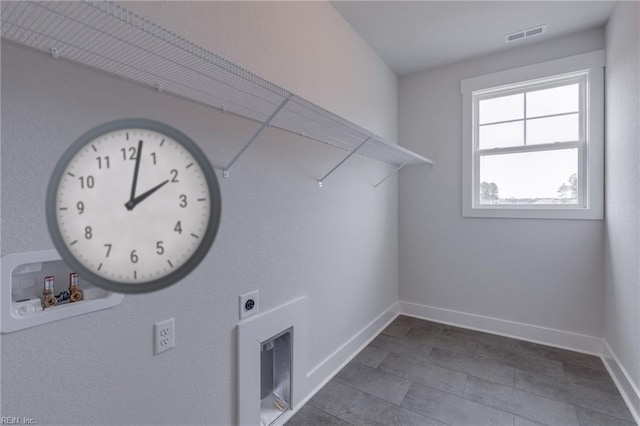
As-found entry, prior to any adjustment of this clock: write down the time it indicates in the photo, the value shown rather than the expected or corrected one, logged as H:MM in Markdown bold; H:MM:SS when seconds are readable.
**2:02**
